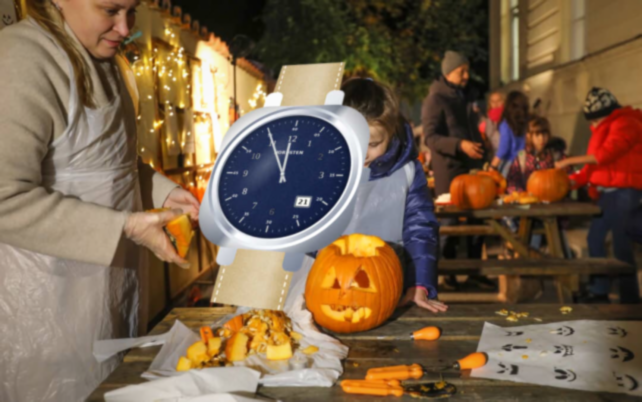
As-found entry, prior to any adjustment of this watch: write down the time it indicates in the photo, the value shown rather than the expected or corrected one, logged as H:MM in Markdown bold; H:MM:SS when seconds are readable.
**11:55**
